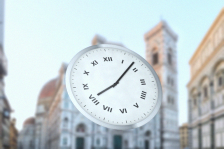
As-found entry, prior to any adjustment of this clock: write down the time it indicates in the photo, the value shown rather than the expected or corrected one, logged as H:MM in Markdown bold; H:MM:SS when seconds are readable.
**8:08**
